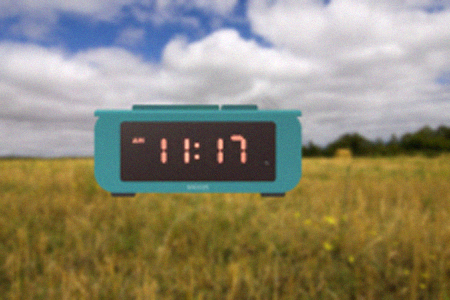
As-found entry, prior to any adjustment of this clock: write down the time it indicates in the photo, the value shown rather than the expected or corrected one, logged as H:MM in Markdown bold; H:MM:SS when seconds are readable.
**11:17**
